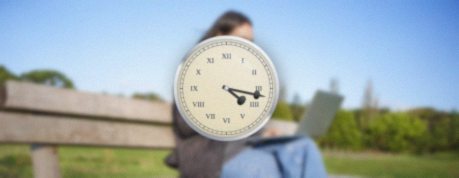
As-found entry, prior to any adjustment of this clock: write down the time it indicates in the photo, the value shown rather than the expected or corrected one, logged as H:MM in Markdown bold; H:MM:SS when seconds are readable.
**4:17**
